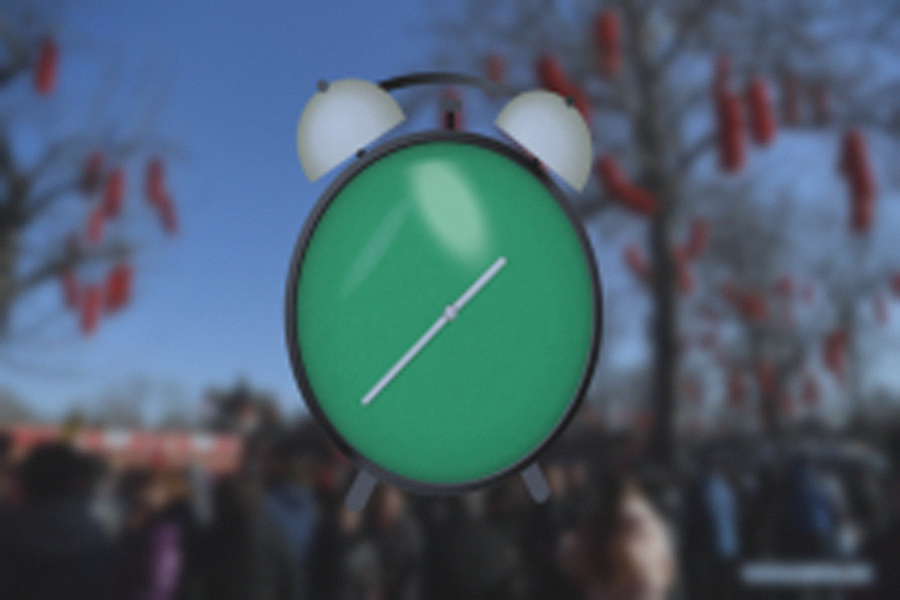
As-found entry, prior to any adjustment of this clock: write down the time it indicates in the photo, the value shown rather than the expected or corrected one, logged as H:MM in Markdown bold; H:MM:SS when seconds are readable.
**1:38**
